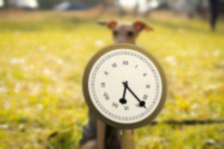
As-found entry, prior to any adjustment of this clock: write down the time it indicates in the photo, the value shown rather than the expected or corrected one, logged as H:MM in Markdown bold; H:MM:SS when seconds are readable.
**6:23**
